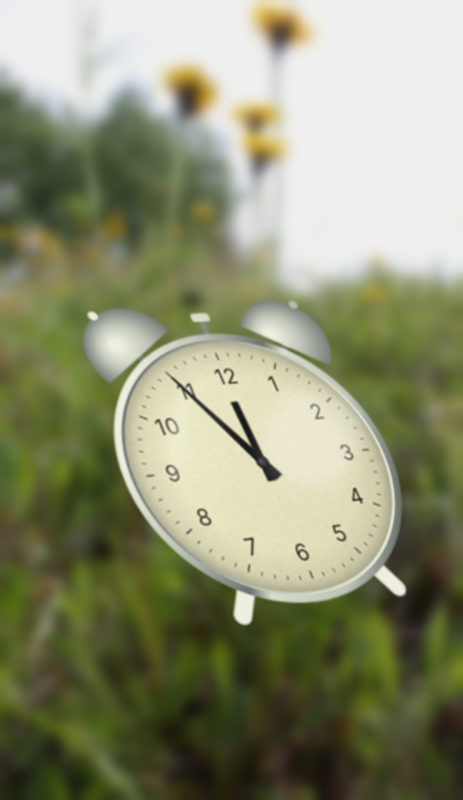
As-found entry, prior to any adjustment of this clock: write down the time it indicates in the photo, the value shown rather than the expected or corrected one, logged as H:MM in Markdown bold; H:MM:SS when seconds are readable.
**11:55**
